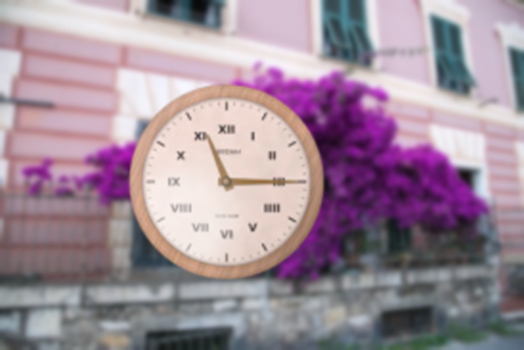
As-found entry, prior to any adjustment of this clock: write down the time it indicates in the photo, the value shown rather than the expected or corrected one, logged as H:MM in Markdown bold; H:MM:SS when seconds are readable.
**11:15**
